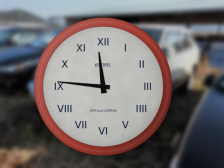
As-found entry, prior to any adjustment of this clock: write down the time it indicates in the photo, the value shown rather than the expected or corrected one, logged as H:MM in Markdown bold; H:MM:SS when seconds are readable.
**11:46**
